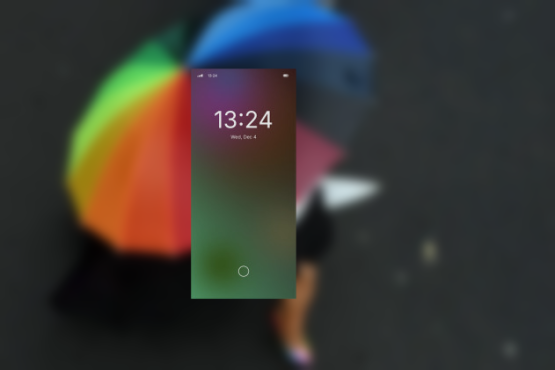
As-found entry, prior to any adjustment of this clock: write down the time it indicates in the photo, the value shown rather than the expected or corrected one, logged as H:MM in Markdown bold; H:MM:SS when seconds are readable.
**13:24**
